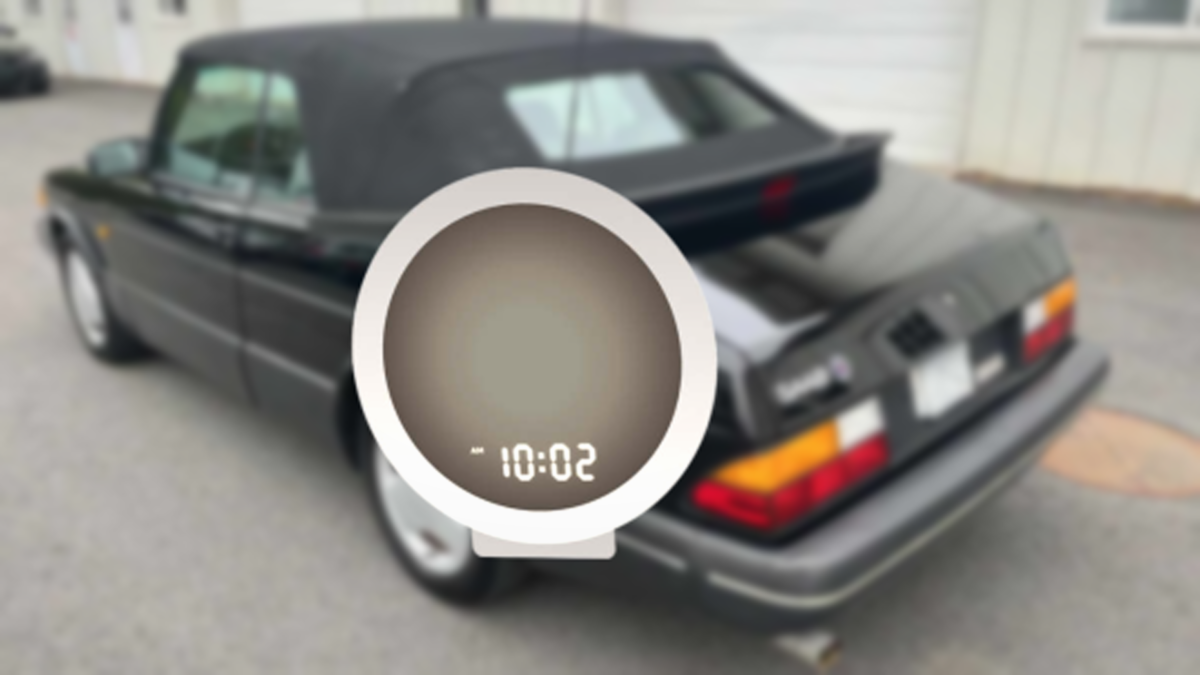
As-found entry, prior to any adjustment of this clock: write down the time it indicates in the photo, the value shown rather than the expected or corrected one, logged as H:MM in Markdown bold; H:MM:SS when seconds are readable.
**10:02**
